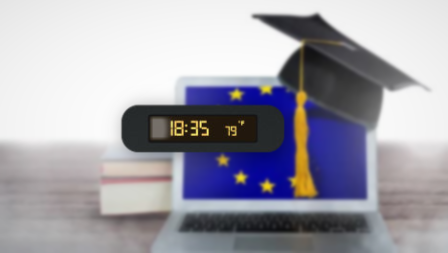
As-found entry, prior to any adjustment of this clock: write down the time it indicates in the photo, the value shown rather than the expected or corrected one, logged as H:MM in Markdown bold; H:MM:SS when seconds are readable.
**18:35**
